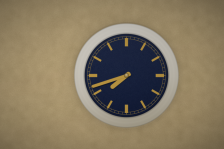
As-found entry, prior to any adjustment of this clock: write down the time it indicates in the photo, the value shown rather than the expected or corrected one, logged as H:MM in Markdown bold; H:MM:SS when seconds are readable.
**7:42**
